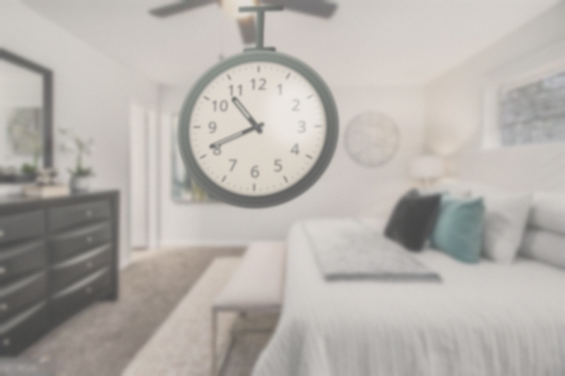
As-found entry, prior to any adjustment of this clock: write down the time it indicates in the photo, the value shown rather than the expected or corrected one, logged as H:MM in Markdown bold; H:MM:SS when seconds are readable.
**10:41**
